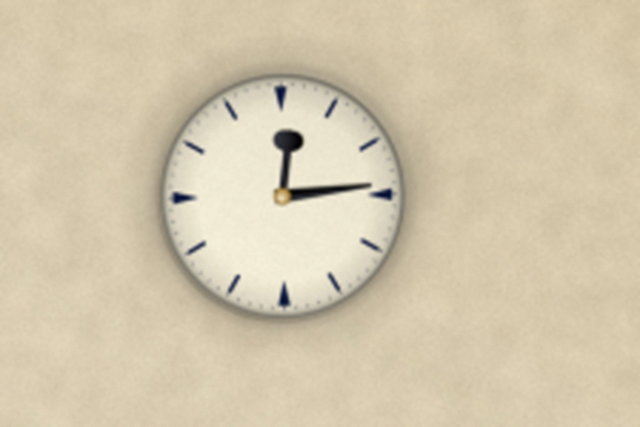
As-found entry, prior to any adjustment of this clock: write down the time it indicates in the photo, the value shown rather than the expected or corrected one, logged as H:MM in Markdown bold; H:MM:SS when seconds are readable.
**12:14**
